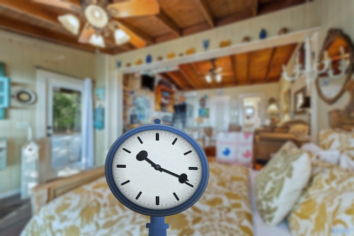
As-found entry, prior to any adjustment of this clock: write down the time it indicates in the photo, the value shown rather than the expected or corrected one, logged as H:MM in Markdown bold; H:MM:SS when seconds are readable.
**10:19**
